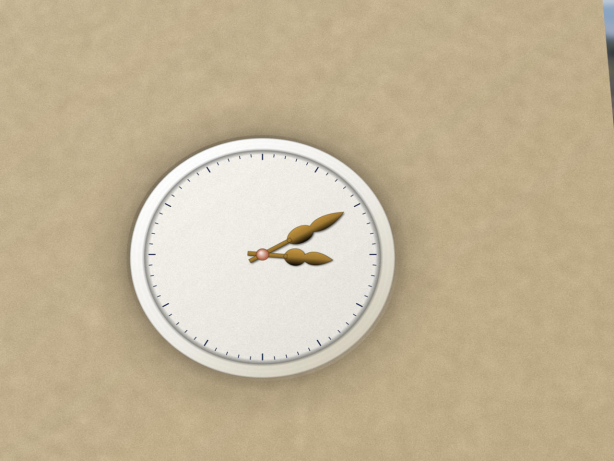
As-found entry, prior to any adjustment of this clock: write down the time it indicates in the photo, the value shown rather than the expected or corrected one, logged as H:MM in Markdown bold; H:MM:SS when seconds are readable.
**3:10**
